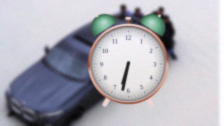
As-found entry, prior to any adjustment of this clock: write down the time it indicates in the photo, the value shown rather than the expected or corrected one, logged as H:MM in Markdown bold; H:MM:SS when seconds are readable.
**6:32**
